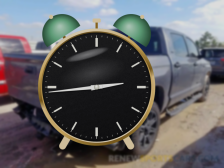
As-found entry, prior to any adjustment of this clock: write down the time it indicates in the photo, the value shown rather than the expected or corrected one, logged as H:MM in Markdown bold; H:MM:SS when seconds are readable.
**2:44**
